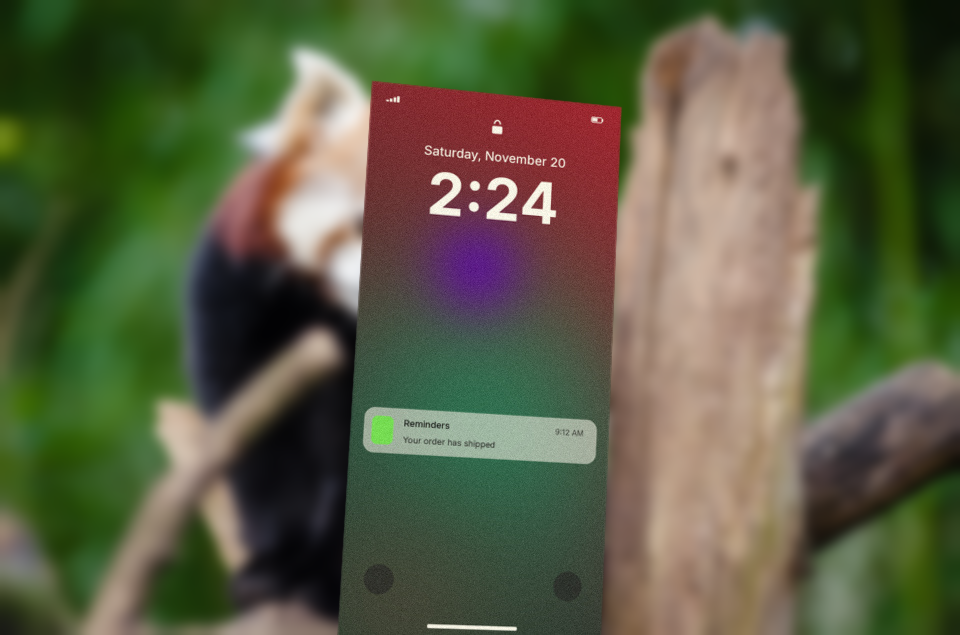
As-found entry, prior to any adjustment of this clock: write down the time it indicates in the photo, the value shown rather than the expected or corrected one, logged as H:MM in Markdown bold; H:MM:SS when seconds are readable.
**2:24**
